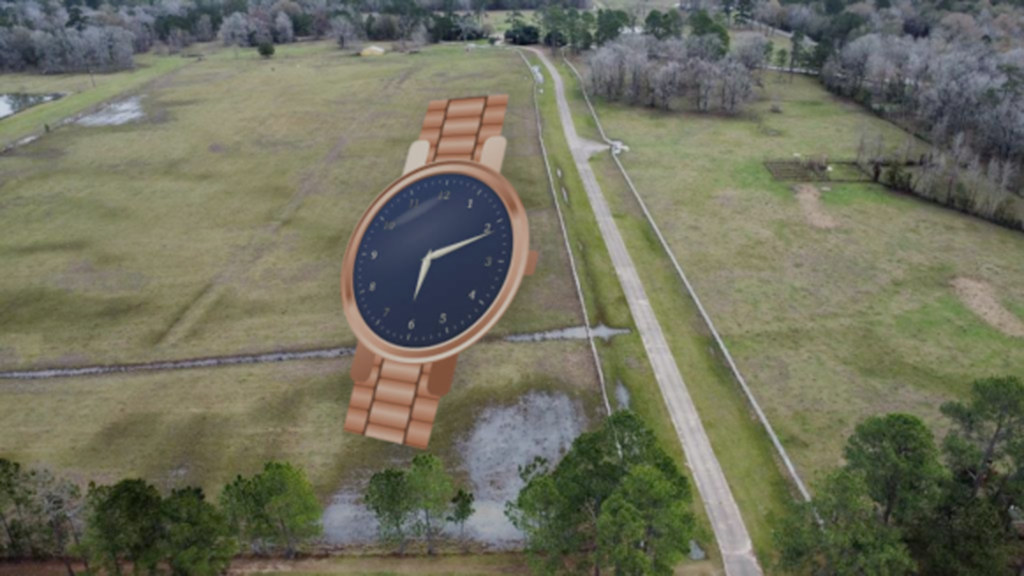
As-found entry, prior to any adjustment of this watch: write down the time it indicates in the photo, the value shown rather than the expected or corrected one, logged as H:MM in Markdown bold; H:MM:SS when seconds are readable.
**6:11**
